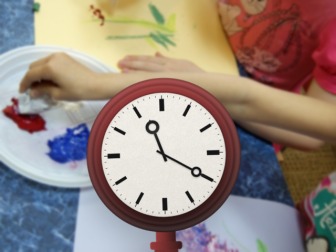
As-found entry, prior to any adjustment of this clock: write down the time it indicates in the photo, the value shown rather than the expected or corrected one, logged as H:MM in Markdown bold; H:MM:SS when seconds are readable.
**11:20**
